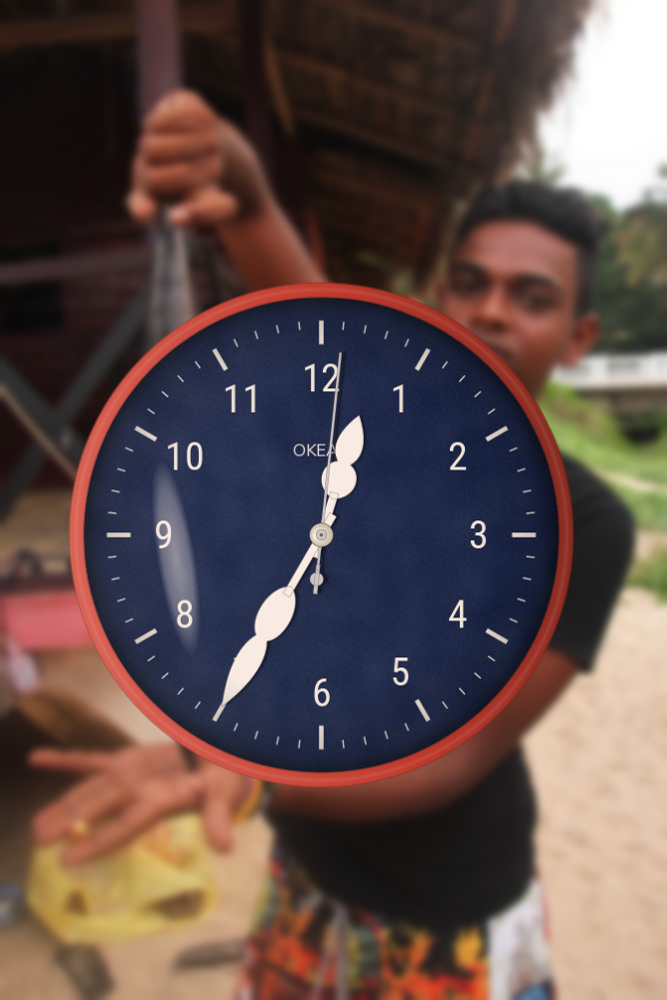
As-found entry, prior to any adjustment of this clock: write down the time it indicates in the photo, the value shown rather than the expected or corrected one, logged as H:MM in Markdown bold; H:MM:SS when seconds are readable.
**12:35:01**
